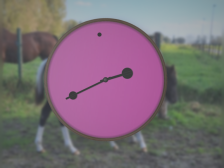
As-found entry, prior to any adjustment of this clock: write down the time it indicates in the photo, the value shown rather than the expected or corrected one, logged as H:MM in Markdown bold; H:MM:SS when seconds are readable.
**2:42**
